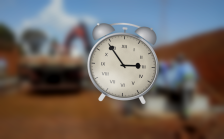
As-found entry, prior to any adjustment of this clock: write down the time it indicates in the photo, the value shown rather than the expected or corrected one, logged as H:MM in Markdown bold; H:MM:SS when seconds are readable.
**2:54**
